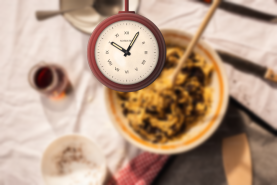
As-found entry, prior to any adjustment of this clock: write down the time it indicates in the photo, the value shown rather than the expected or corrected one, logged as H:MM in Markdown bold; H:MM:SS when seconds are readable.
**10:05**
